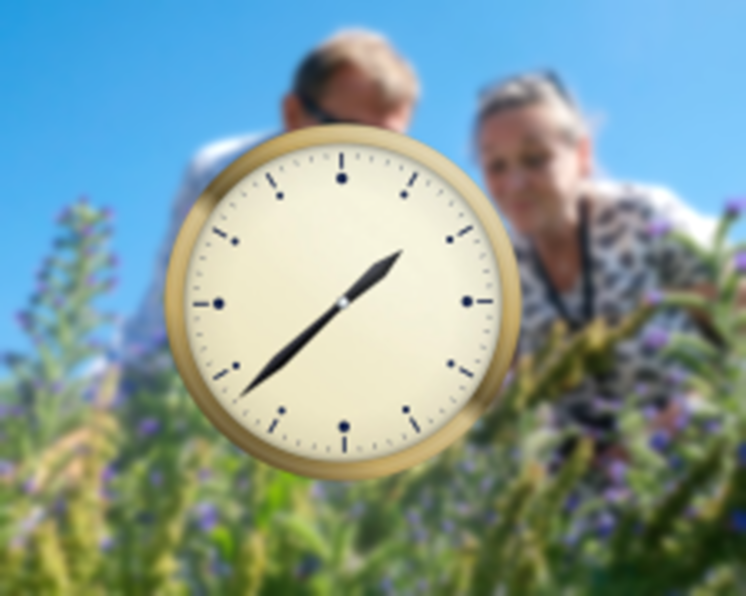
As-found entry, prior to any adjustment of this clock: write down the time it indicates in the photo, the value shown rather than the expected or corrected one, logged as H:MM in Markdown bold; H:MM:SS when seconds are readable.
**1:38**
